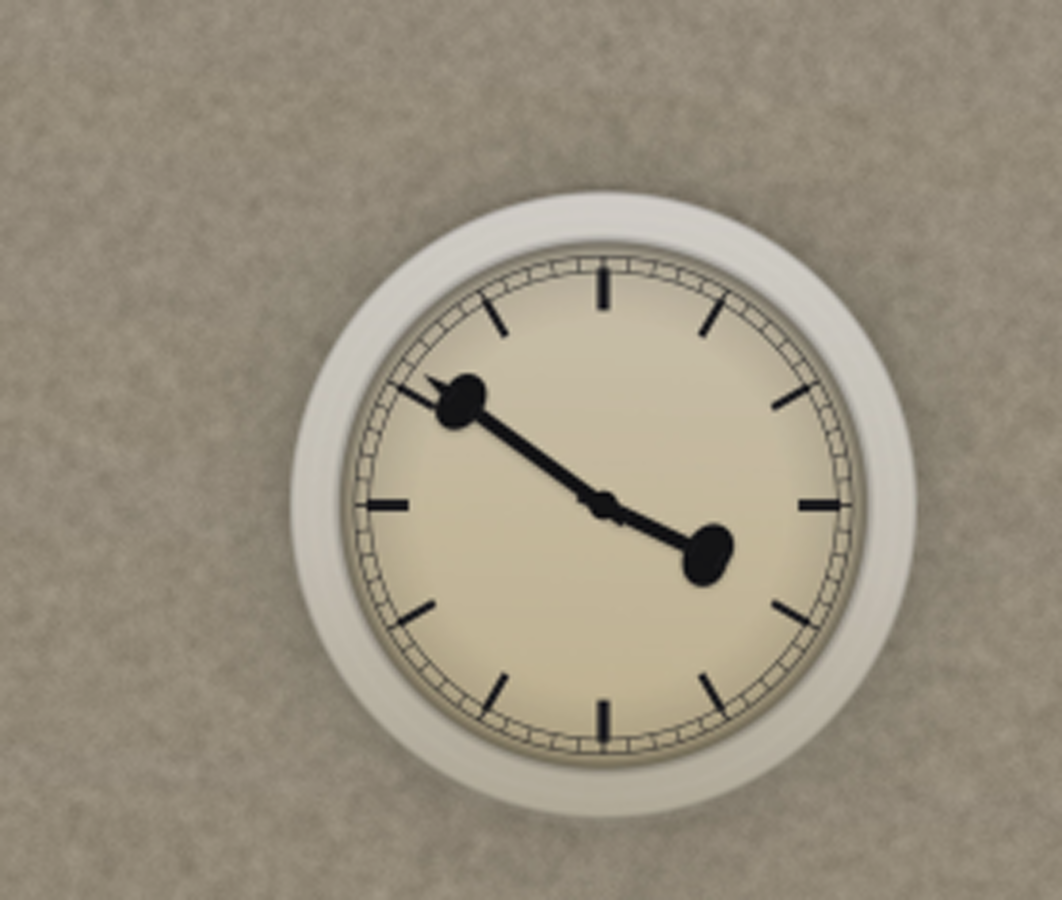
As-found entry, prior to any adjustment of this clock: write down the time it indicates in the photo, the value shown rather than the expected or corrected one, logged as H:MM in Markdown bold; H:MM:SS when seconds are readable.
**3:51**
